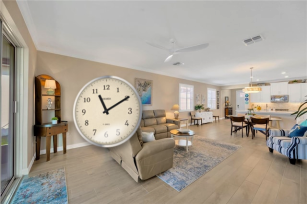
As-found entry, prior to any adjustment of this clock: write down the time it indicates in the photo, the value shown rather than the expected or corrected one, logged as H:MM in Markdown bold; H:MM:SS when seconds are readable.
**11:10**
